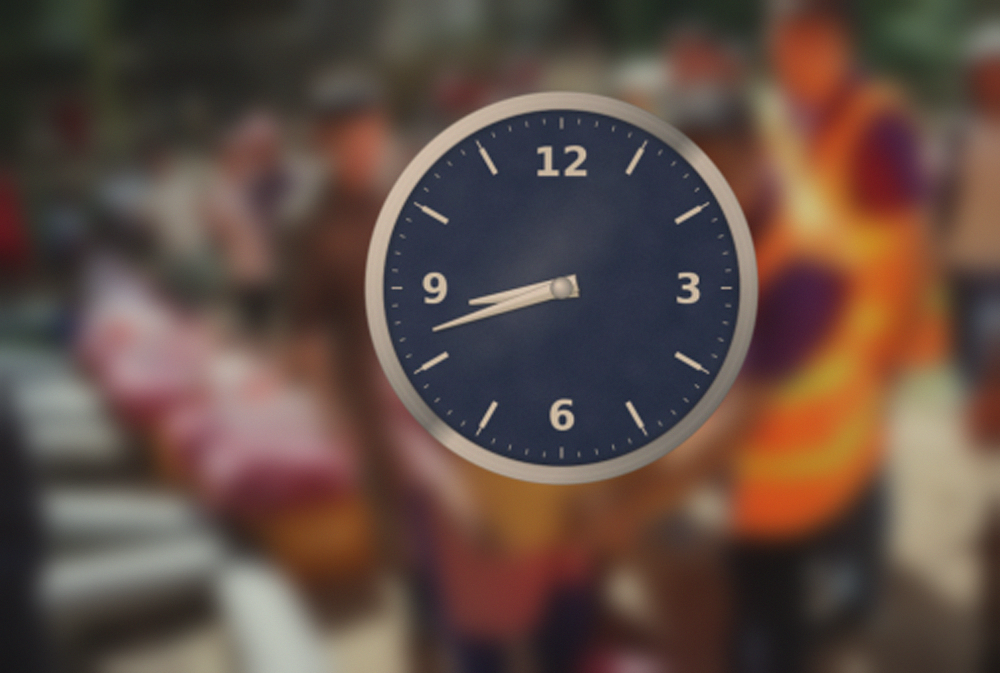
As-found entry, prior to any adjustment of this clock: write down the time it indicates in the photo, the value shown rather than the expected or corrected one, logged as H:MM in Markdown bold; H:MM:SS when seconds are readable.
**8:42**
